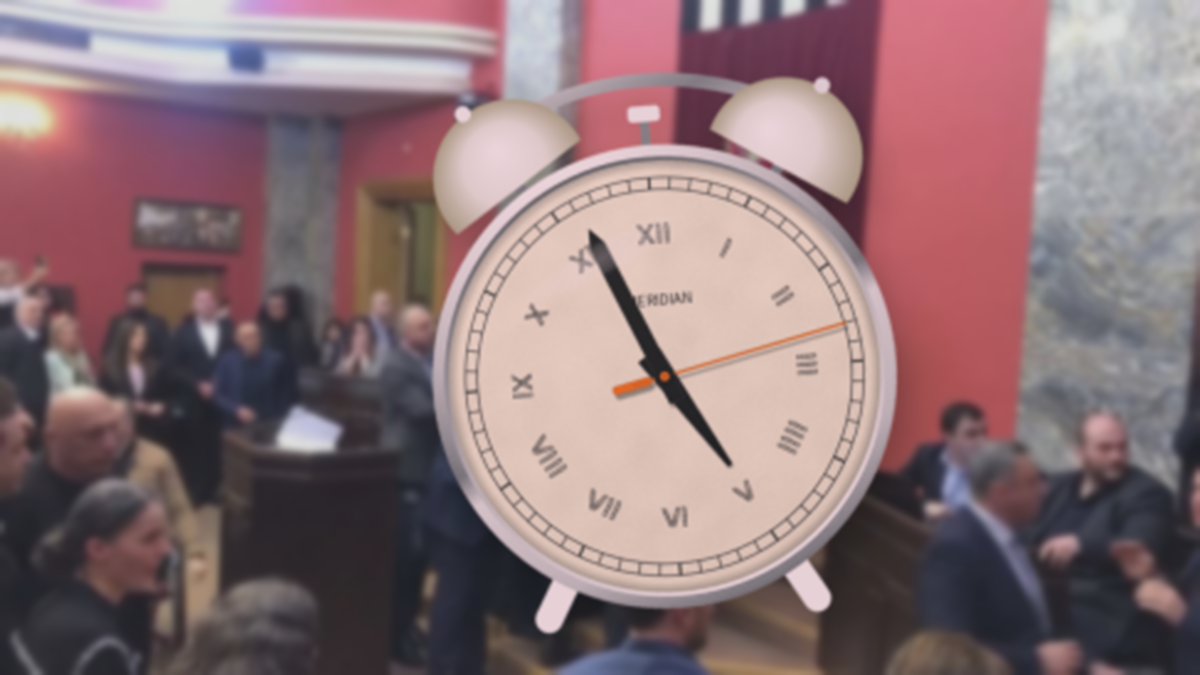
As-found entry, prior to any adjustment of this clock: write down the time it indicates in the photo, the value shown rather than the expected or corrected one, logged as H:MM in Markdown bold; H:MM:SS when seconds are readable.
**4:56:13**
